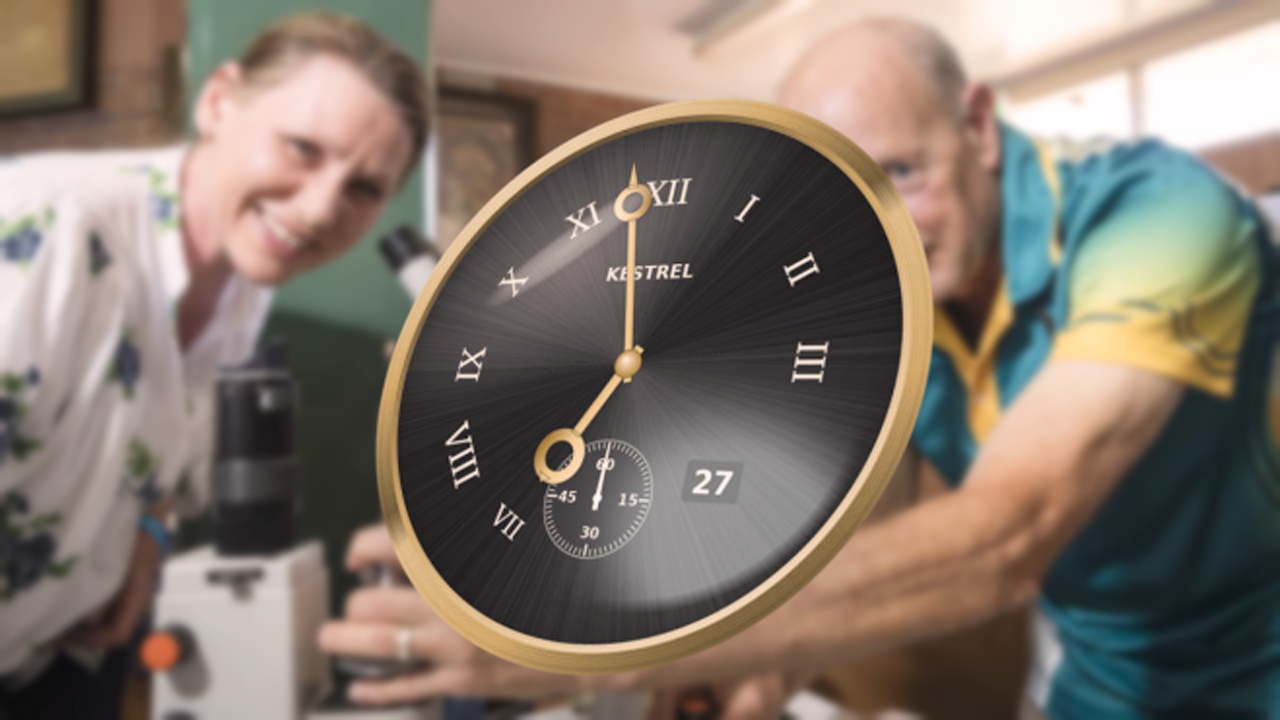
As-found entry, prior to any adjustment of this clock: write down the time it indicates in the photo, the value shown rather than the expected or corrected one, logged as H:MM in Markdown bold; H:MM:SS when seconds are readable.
**6:58**
